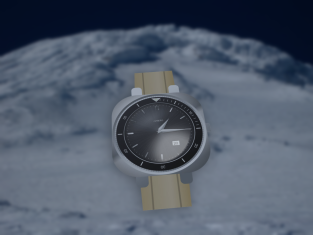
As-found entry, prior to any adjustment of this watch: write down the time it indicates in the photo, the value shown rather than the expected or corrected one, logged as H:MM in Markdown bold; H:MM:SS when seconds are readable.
**1:15**
